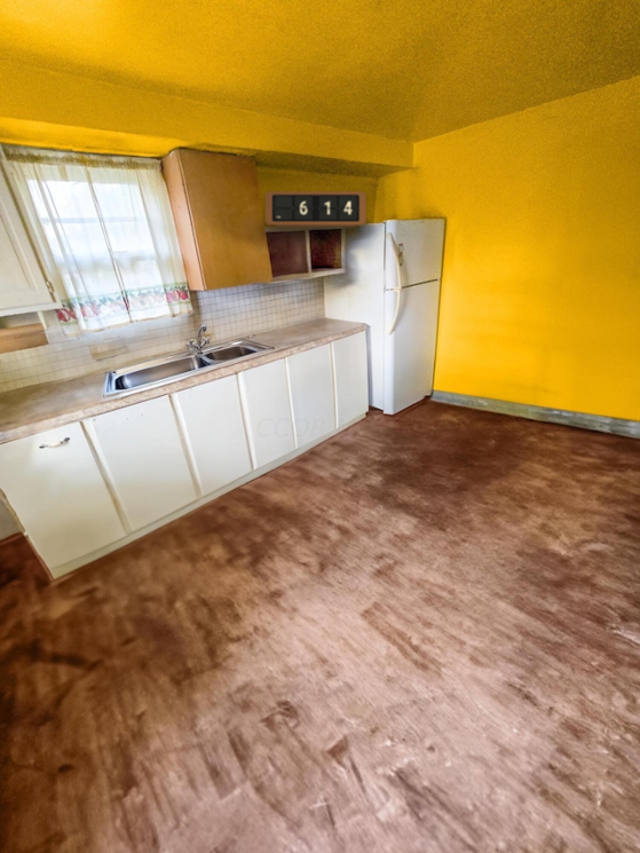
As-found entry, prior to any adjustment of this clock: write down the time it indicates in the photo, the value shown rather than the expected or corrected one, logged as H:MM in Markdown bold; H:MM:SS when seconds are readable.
**6:14**
